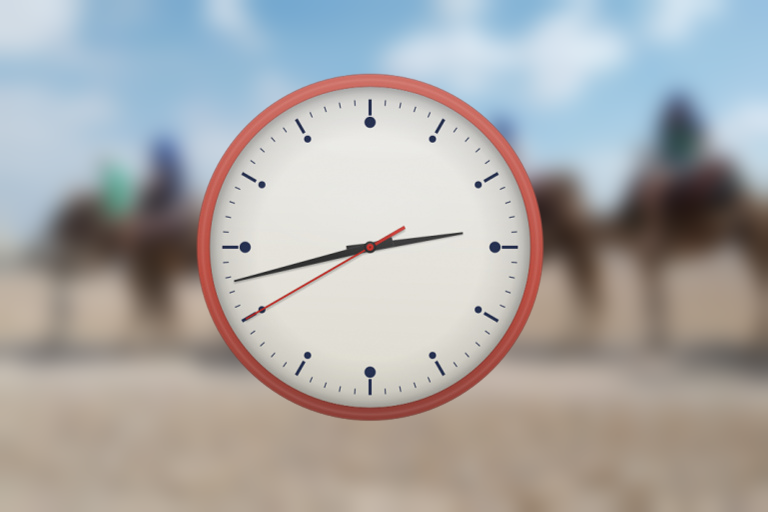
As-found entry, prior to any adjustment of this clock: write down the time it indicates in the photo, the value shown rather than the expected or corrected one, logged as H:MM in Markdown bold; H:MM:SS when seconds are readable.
**2:42:40**
